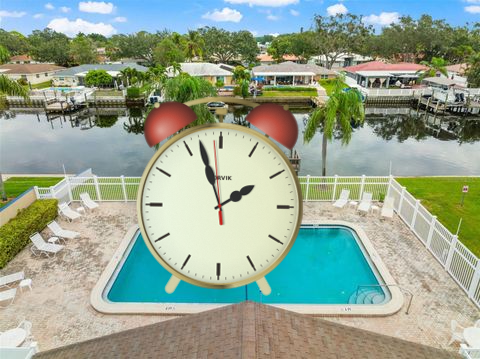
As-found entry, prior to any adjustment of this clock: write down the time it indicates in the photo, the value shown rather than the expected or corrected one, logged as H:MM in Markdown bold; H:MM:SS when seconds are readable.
**1:56:59**
